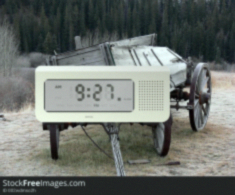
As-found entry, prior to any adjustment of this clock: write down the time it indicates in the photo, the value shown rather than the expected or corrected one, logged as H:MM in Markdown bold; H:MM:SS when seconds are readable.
**9:27**
